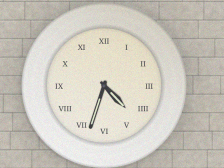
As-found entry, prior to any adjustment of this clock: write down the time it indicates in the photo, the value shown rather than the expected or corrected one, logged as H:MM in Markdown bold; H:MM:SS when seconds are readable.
**4:33**
